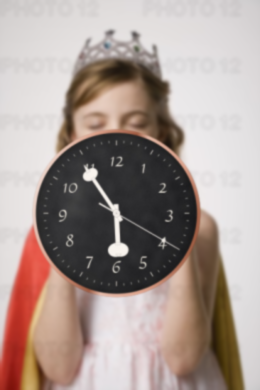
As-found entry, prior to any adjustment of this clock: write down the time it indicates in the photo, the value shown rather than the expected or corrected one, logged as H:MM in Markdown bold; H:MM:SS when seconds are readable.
**5:54:20**
